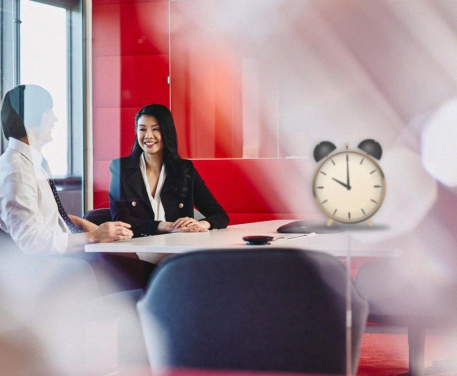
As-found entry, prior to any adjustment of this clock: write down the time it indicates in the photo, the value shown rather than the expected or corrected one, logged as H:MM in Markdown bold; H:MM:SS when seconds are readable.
**10:00**
